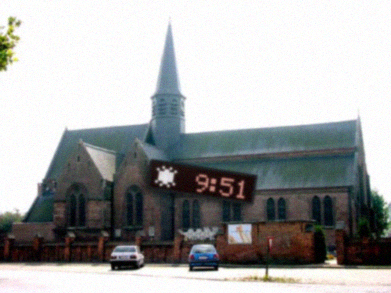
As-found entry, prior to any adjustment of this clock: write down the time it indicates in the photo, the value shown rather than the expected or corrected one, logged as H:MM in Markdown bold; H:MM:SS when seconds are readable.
**9:51**
